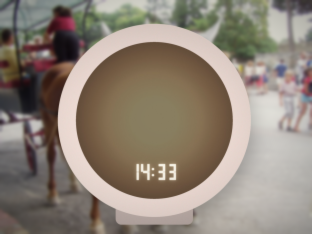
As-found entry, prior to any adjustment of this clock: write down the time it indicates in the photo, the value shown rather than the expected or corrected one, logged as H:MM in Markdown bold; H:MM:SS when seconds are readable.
**14:33**
